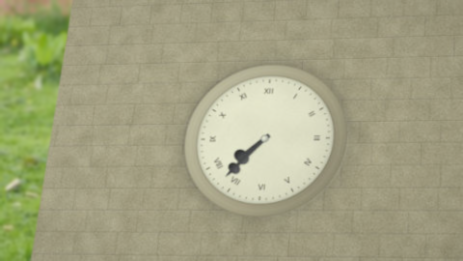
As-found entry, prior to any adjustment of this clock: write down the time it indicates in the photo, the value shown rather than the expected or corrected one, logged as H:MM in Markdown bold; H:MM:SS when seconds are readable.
**7:37**
